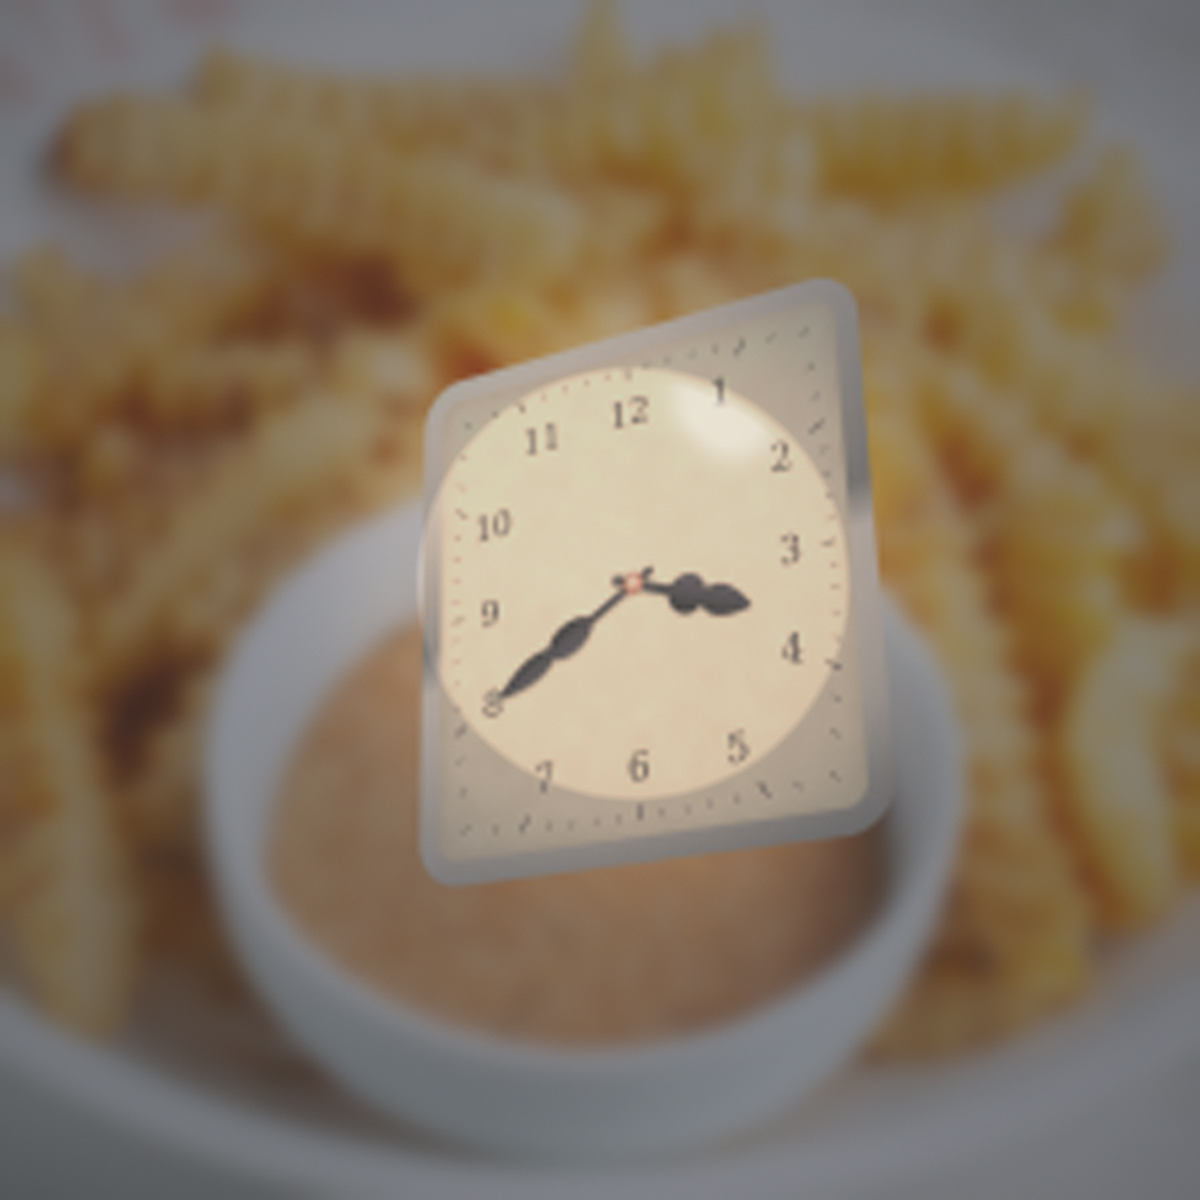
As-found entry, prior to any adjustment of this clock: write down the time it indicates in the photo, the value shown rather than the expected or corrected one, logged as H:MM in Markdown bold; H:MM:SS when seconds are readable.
**3:40**
